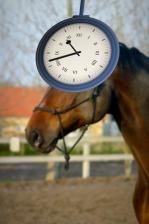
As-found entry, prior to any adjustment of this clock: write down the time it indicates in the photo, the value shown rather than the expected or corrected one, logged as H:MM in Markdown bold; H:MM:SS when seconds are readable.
**10:42**
